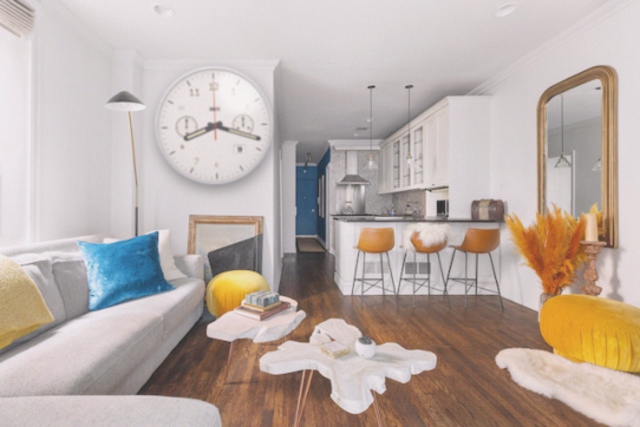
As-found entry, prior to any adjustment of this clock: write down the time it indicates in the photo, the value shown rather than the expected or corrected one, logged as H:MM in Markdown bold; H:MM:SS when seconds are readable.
**8:18**
